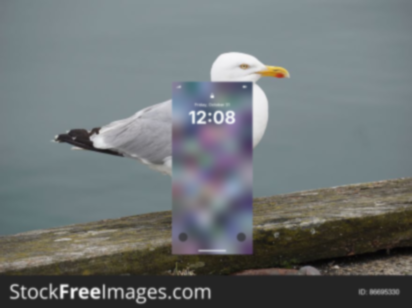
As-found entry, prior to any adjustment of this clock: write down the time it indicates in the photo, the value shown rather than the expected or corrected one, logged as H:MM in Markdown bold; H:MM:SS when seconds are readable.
**12:08**
